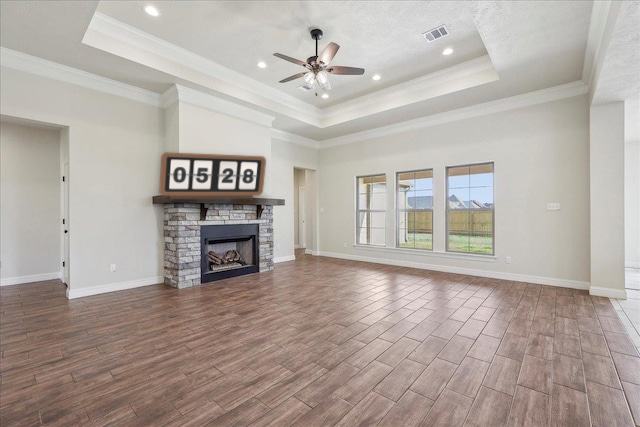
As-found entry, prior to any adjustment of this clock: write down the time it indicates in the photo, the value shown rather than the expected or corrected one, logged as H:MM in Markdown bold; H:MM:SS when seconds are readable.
**5:28**
